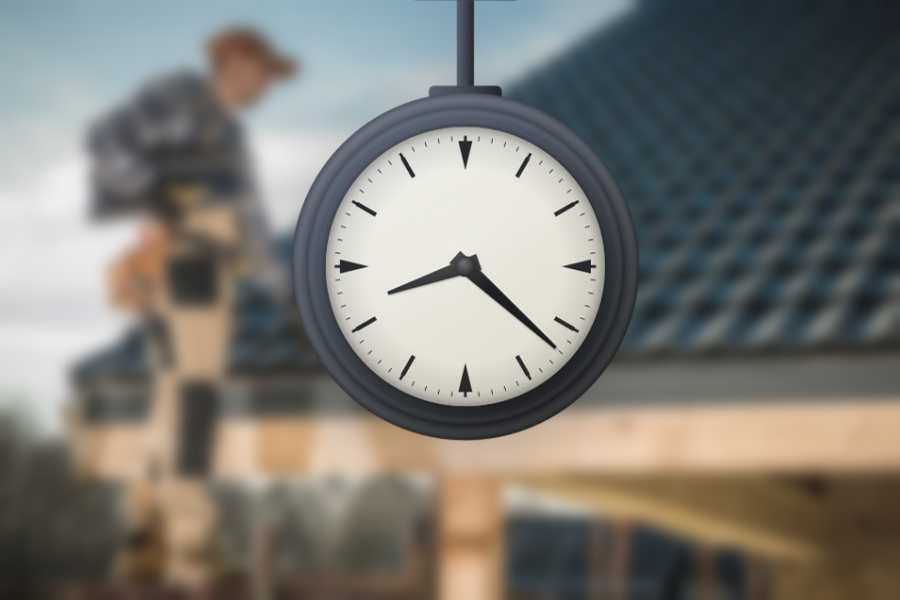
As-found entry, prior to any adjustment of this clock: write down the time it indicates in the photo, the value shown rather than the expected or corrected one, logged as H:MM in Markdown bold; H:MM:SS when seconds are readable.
**8:22**
